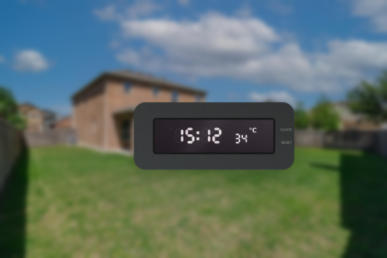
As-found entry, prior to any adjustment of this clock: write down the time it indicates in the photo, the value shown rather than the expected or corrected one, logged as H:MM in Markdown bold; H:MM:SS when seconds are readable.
**15:12**
